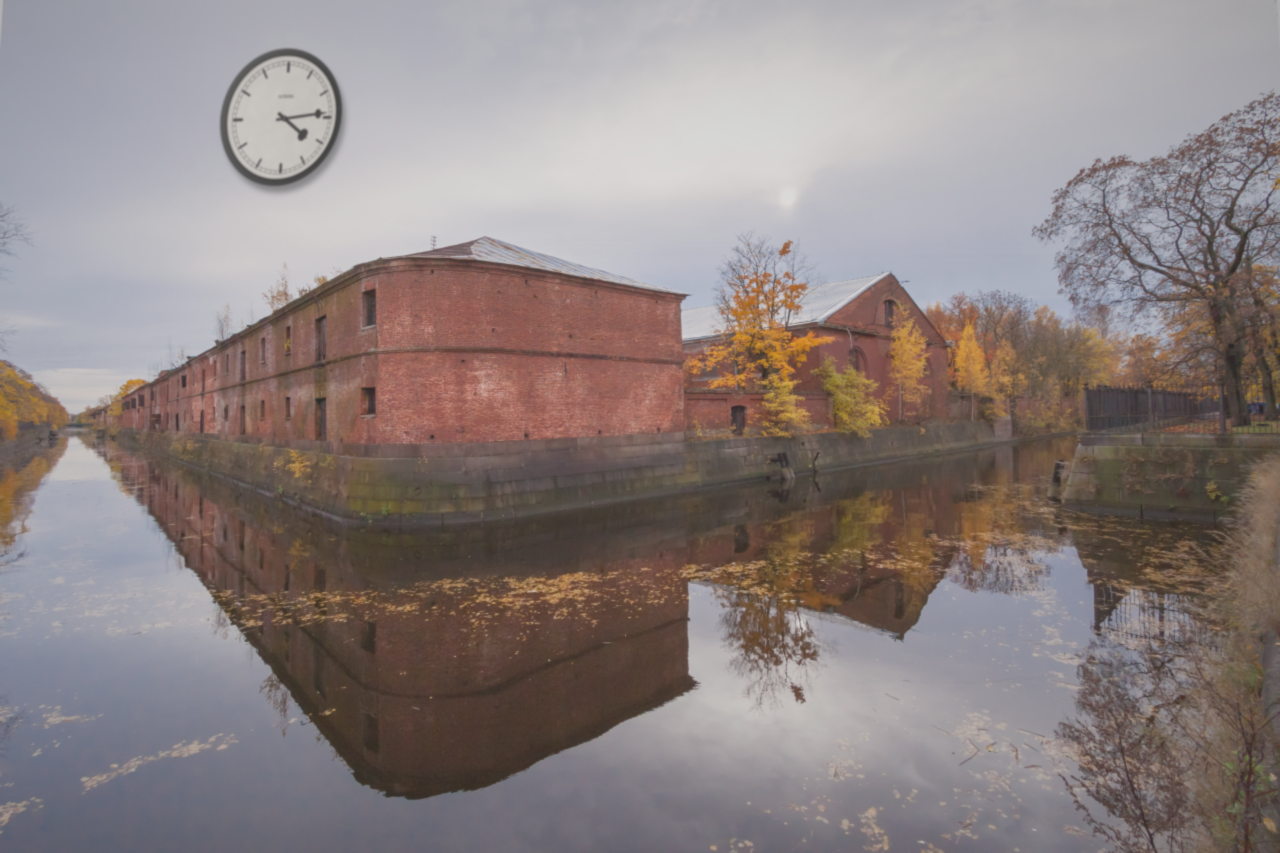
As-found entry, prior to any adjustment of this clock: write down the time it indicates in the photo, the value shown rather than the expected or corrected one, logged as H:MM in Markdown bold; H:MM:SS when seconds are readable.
**4:14**
